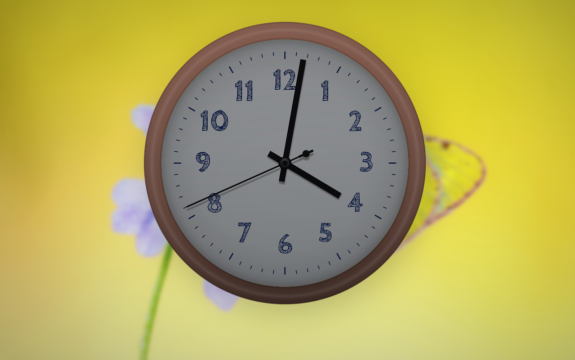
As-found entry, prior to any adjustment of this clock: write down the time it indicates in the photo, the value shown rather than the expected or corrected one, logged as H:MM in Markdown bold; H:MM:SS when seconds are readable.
**4:01:41**
